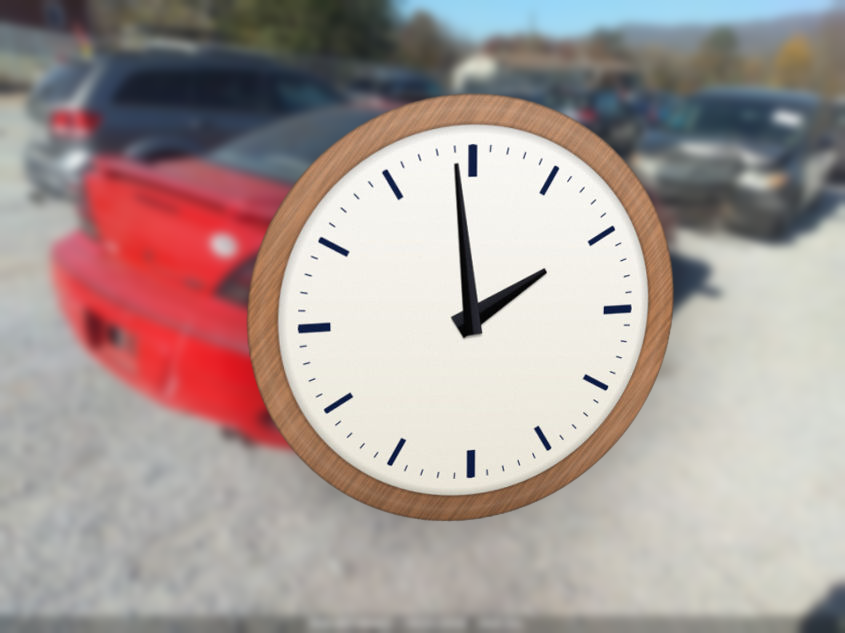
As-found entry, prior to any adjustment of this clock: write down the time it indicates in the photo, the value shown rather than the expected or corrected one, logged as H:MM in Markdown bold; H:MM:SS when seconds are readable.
**1:59**
